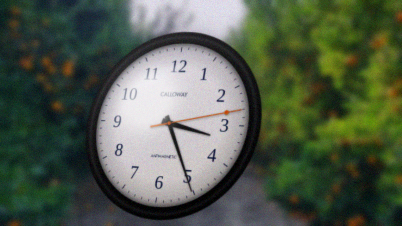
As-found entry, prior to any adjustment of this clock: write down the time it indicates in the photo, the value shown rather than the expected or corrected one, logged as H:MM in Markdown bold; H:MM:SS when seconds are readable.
**3:25:13**
